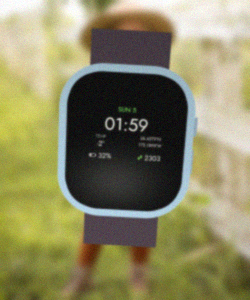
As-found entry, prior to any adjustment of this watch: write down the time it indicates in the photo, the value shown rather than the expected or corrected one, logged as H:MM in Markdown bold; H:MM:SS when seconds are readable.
**1:59**
